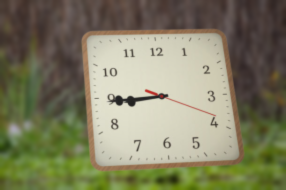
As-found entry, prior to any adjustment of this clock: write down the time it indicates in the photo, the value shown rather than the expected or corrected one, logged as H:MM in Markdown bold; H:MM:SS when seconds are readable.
**8:44:19**
